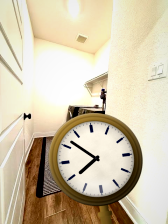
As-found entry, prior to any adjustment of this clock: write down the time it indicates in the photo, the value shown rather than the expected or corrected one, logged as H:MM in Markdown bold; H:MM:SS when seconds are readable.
**7:52**
